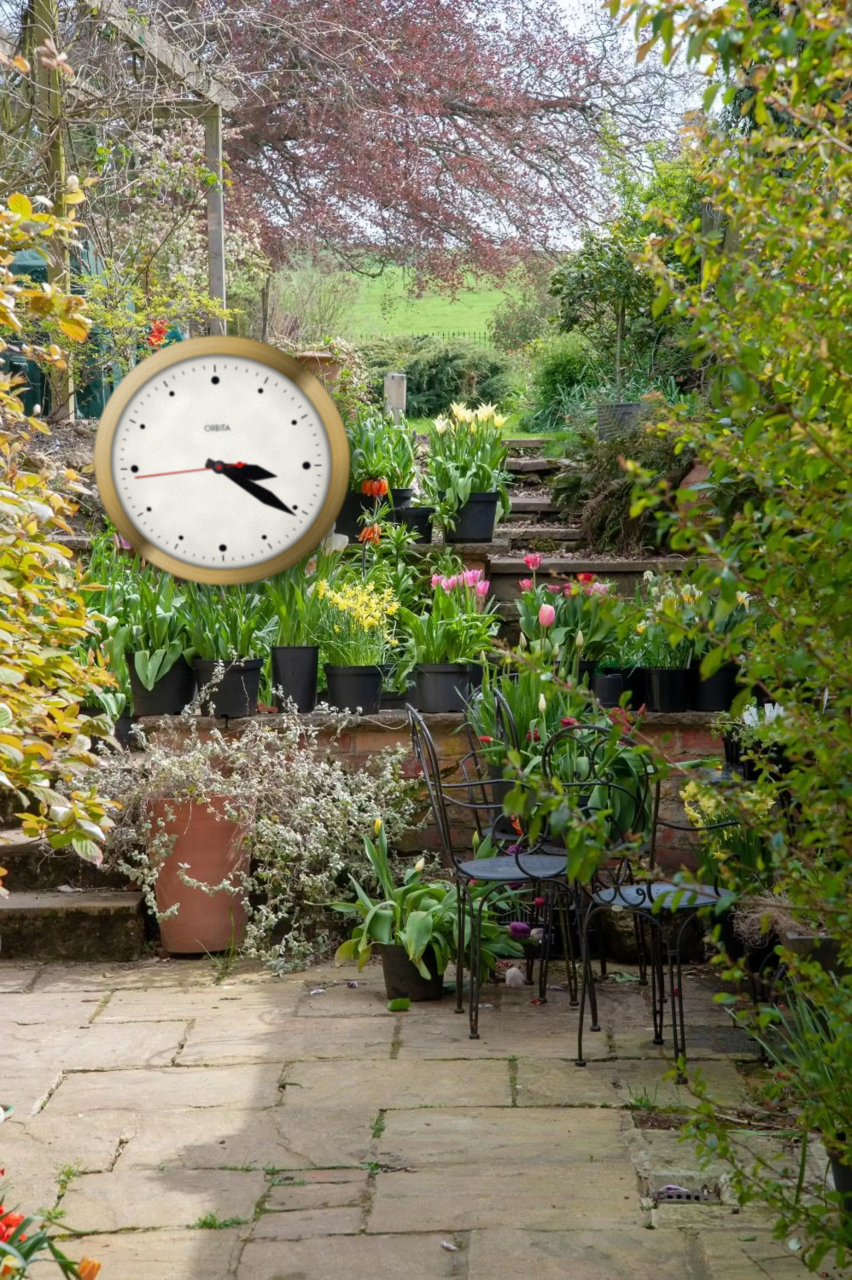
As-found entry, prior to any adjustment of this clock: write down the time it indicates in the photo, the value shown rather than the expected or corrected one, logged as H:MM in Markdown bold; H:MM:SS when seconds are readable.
**3:20:44**
